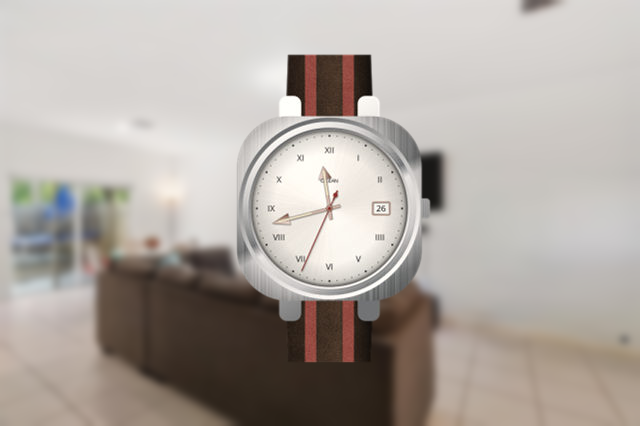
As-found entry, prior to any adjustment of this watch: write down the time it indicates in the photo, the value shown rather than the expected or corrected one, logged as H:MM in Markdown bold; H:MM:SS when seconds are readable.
**11:42:34**
